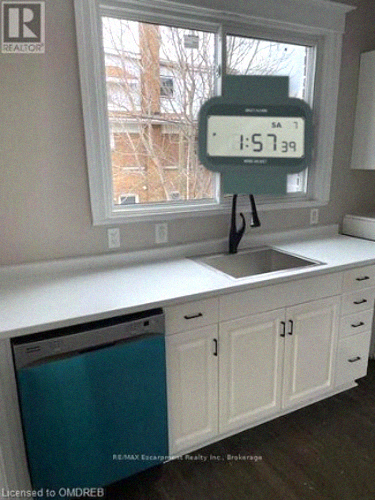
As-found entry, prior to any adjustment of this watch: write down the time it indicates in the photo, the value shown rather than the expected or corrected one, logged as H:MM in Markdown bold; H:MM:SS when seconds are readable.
**1:57:39**
